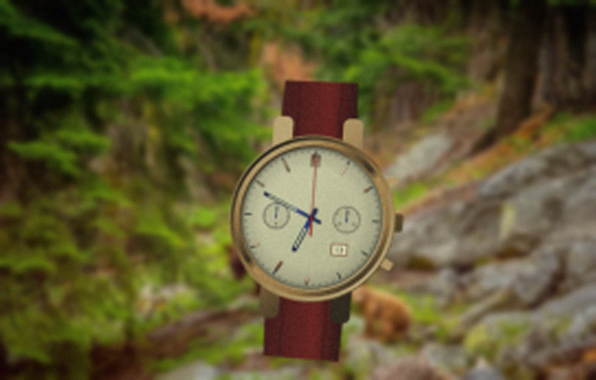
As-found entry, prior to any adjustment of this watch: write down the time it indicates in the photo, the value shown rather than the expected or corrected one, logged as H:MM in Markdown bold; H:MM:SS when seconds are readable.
**6:49**
